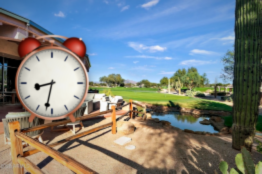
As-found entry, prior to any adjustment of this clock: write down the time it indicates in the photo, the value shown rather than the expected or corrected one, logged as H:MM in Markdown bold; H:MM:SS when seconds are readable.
**8:32**
